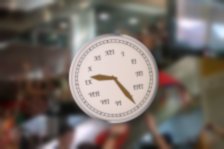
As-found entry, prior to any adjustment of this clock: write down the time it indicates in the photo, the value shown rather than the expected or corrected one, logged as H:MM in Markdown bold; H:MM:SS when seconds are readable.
**9:25**
